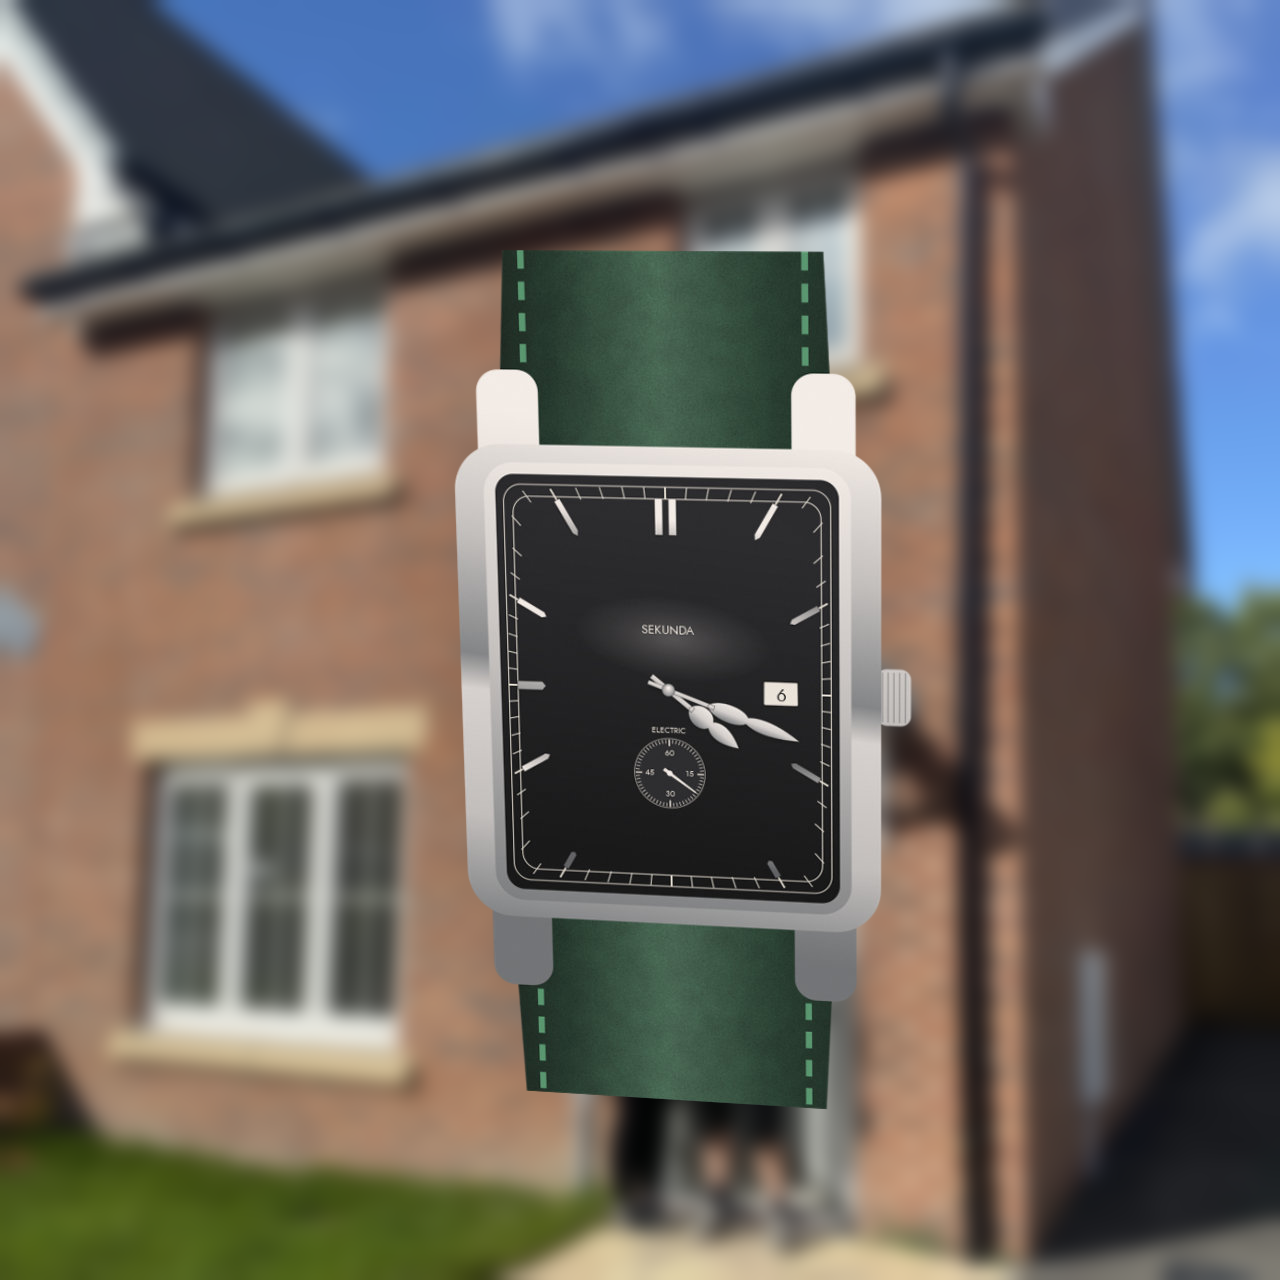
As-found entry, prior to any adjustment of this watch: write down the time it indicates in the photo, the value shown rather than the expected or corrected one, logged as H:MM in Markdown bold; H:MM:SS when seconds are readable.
**4:18:21**
